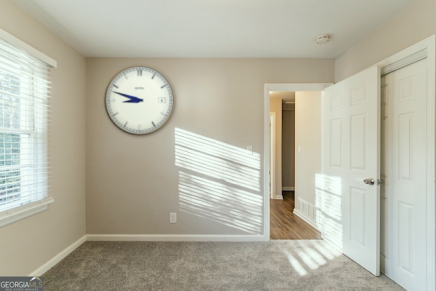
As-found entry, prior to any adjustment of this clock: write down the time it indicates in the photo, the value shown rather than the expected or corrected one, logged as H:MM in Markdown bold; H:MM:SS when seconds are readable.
**8:48**
